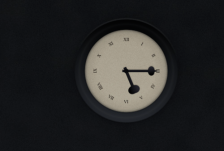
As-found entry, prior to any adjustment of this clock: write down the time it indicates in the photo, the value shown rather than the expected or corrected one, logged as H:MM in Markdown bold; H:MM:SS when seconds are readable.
**5:15**
